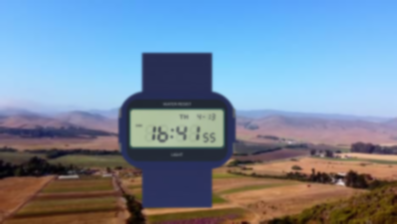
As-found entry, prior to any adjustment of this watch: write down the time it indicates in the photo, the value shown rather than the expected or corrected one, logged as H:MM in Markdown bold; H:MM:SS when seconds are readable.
**16:41**
